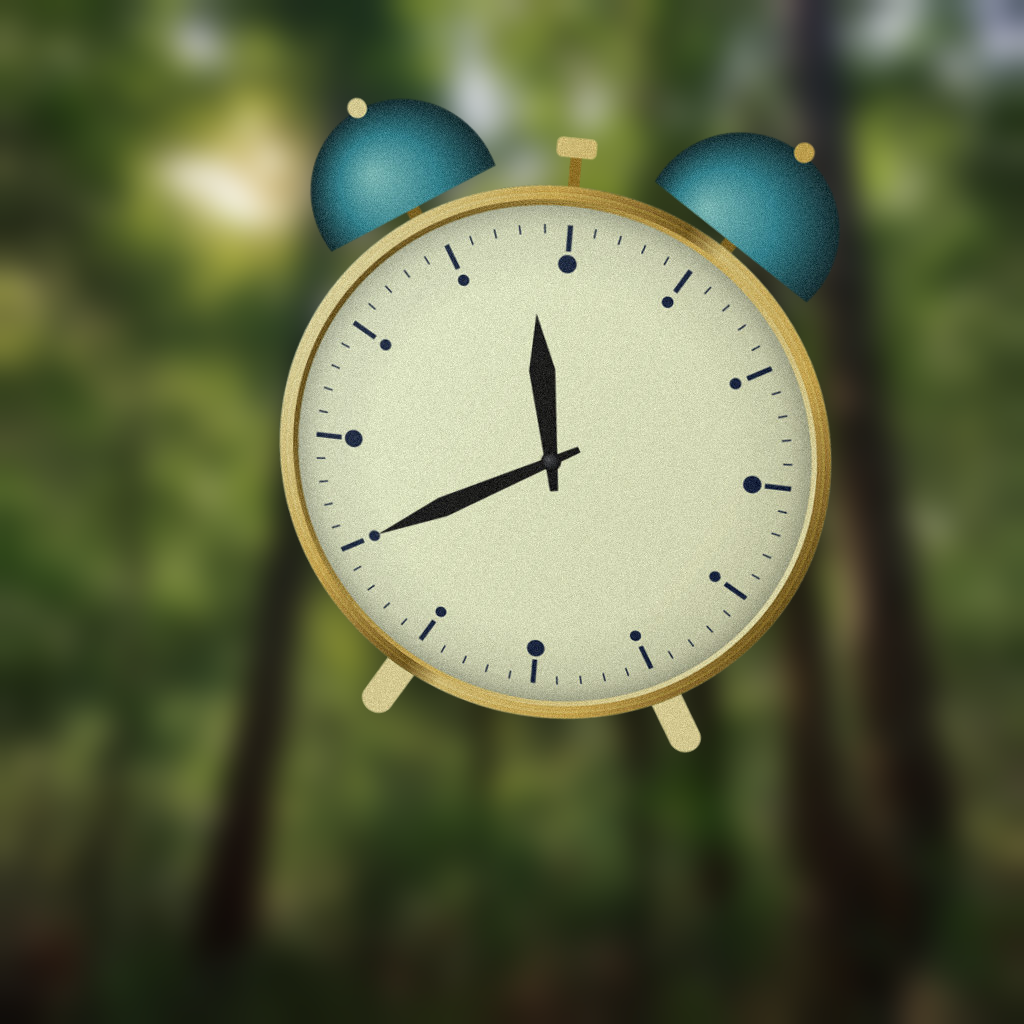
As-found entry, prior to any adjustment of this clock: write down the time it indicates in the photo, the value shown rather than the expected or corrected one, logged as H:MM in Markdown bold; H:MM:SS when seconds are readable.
**11:40**
